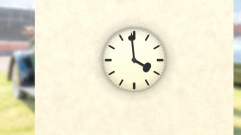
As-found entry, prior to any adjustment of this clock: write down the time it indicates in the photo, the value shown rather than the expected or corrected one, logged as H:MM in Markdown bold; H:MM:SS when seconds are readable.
**3:59**
